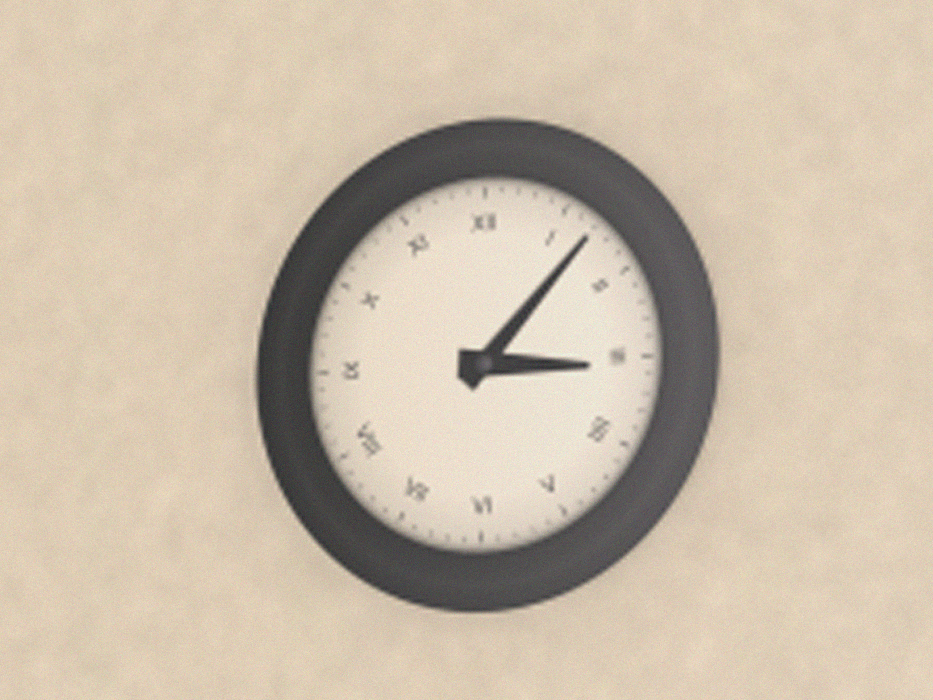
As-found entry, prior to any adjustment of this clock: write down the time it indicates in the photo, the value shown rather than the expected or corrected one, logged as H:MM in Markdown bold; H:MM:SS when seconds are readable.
**3:07**
